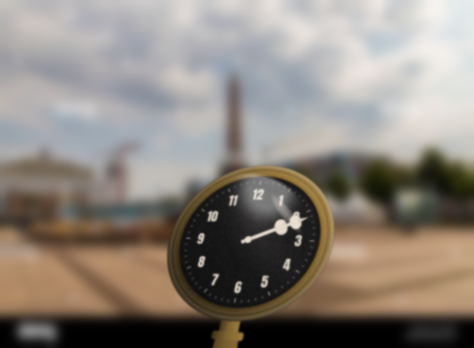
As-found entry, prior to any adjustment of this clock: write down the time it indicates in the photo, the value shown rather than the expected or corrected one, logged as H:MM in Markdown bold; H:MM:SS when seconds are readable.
**2:11**
